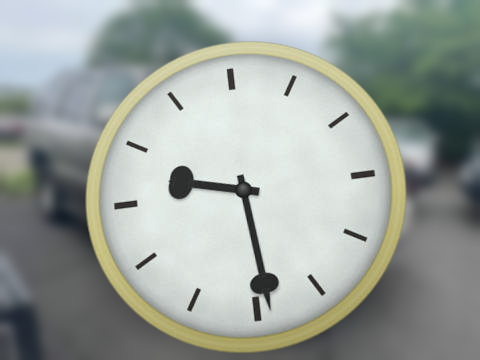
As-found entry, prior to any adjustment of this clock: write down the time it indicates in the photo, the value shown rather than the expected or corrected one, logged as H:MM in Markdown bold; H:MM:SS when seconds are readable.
**9:29**
